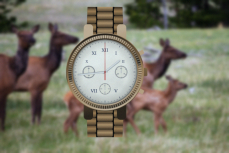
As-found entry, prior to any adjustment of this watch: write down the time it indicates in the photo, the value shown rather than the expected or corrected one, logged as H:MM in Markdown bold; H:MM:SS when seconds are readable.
**1:44**
